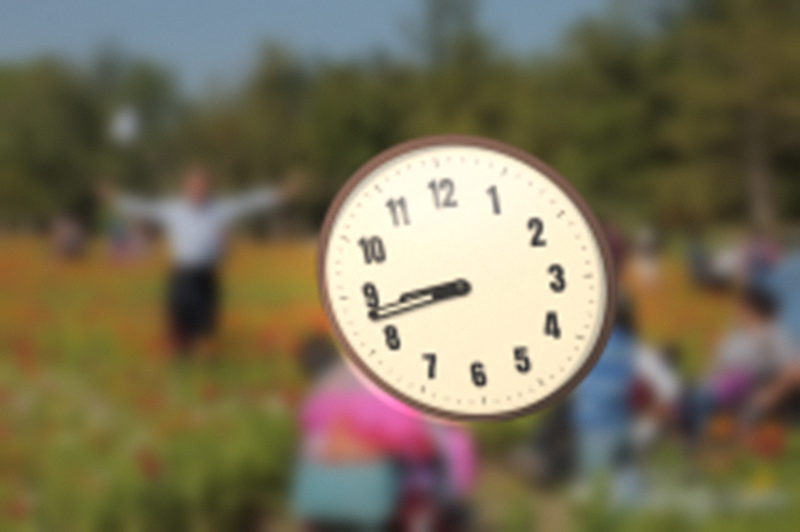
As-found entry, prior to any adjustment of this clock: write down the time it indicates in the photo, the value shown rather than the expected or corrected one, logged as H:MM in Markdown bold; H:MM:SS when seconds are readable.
**8:43**
